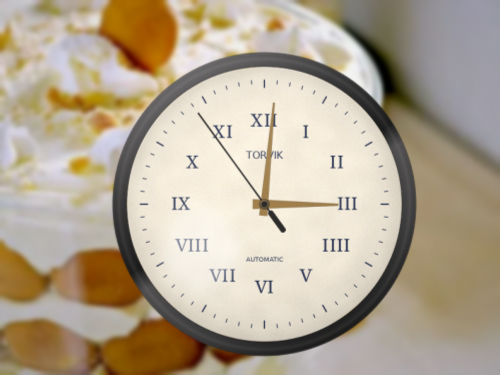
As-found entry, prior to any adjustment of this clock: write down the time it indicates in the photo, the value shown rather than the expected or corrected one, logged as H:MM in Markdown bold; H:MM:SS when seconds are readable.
**3:00:54**
